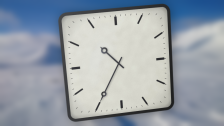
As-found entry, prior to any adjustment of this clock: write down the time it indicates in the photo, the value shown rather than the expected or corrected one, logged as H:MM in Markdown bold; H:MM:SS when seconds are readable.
**10:35**
